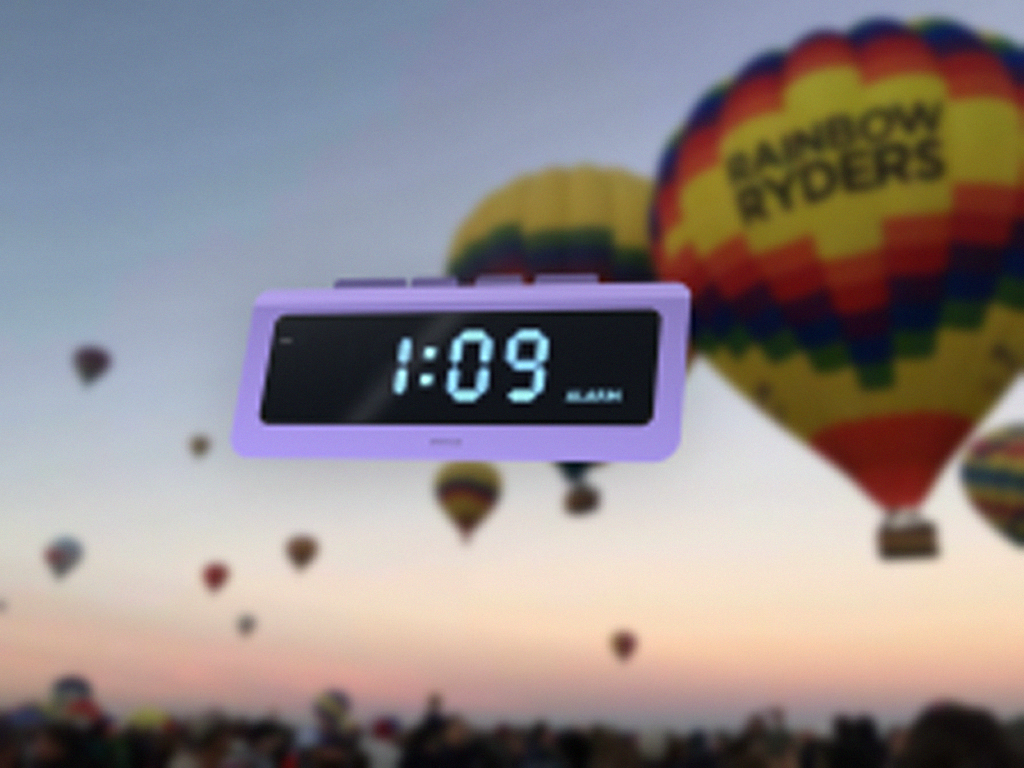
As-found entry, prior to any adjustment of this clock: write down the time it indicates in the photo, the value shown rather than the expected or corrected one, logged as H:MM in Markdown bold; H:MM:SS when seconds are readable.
**1:09**
